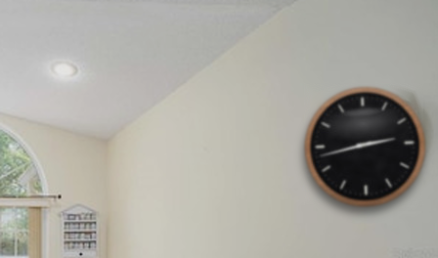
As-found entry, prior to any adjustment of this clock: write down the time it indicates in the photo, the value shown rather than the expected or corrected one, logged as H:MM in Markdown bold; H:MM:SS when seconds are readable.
**2:43**
